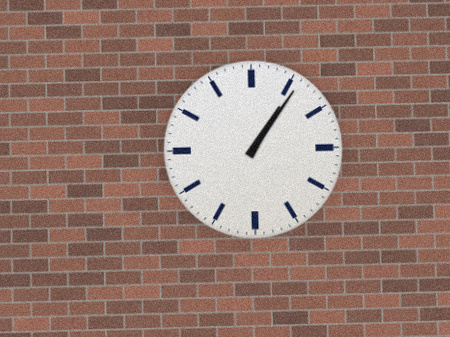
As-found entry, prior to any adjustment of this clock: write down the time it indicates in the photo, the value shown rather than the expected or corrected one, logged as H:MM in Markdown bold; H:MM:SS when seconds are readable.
**1:06**
